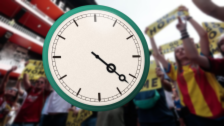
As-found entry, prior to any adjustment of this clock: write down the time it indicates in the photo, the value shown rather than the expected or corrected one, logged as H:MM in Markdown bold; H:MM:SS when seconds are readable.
**4:22**
